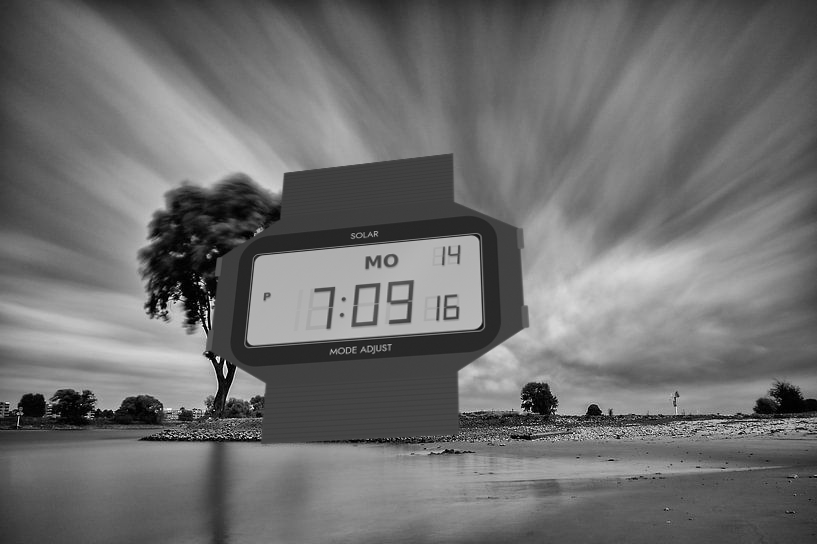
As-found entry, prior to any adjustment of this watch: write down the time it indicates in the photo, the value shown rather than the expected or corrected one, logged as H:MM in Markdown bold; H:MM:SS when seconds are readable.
**7:09:16**
